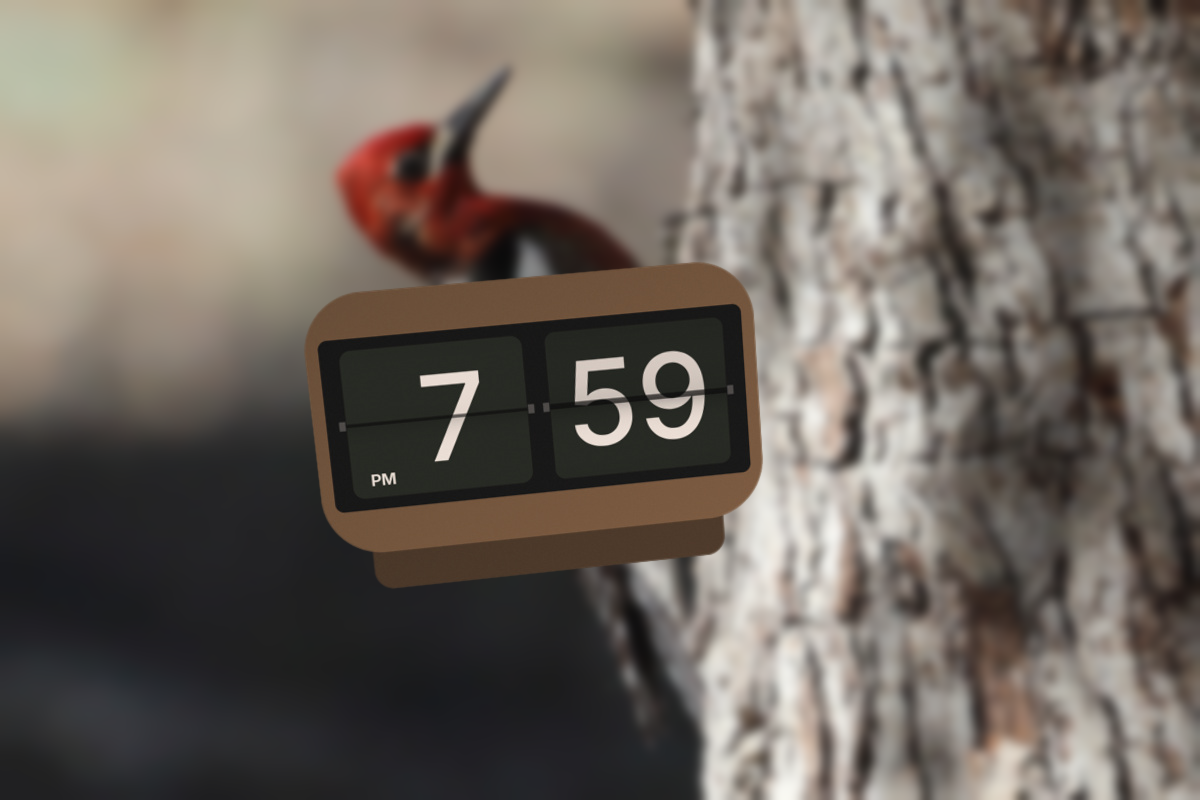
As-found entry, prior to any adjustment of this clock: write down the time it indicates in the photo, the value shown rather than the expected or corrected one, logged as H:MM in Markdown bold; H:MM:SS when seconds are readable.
**7:59**
